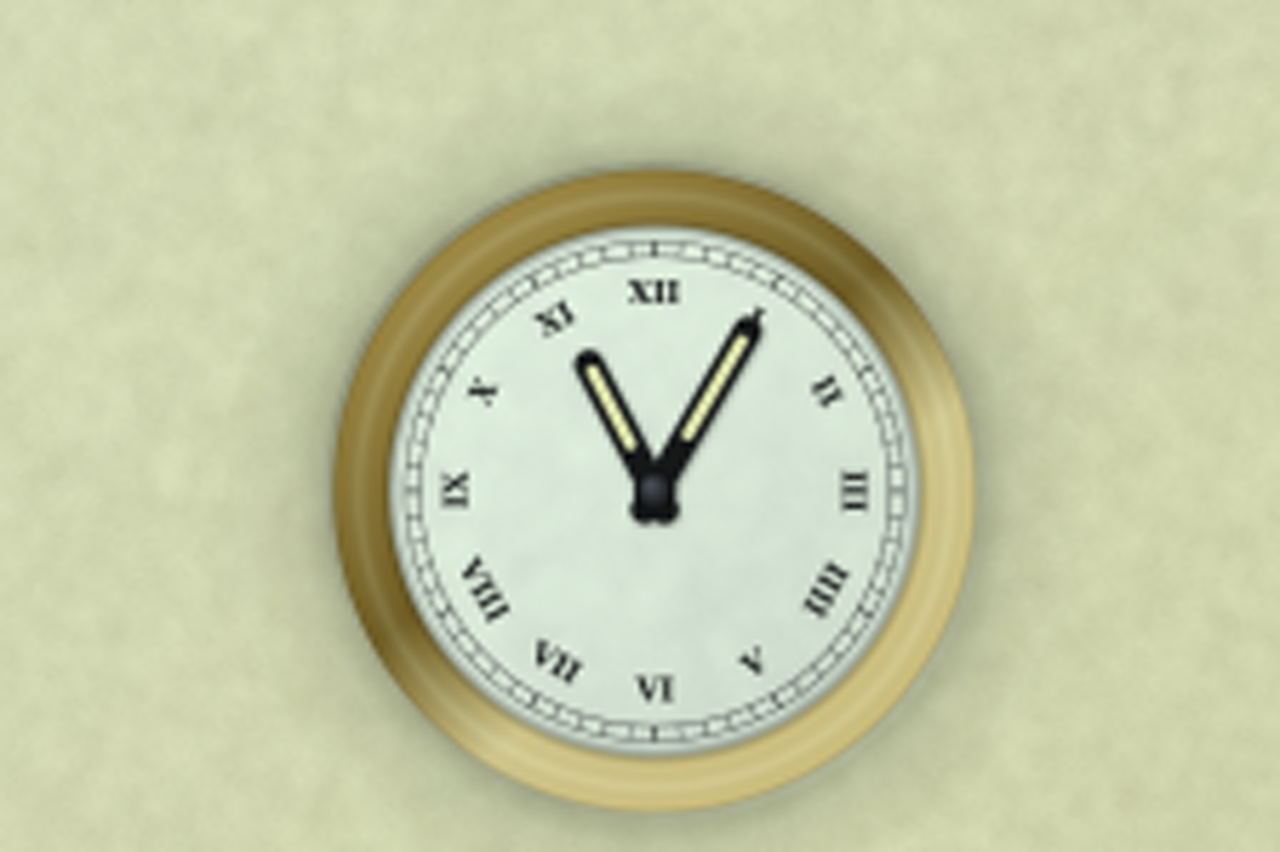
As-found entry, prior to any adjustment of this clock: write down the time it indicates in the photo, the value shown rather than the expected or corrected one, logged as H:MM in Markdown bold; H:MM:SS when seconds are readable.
**11:05**
